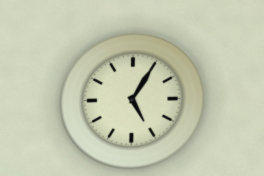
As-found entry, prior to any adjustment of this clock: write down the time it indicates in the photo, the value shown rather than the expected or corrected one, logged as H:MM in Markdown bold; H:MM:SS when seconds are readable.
**5:05**
